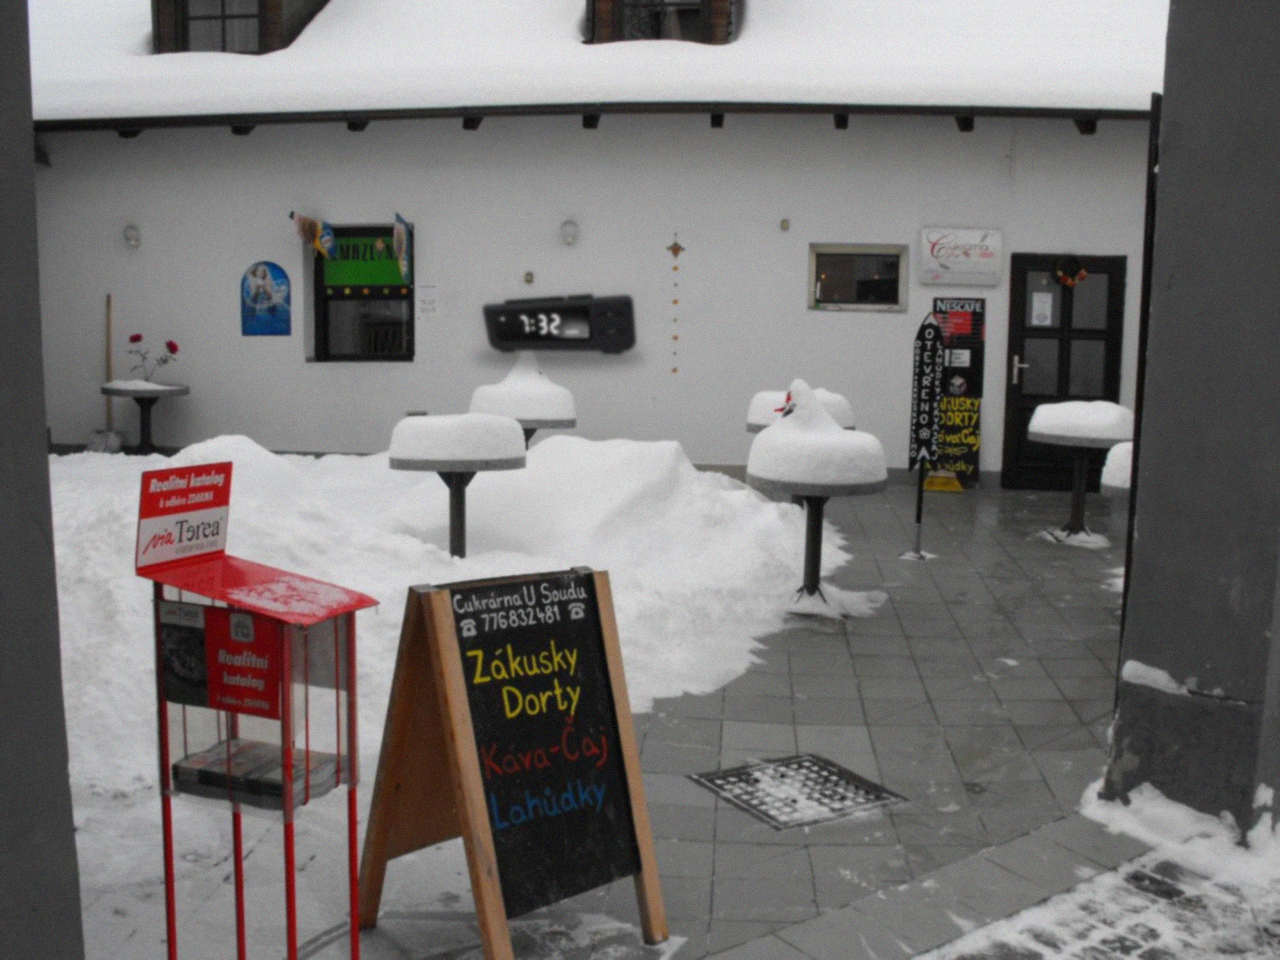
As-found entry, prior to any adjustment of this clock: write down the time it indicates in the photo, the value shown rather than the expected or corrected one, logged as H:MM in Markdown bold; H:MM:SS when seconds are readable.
**7:32**
